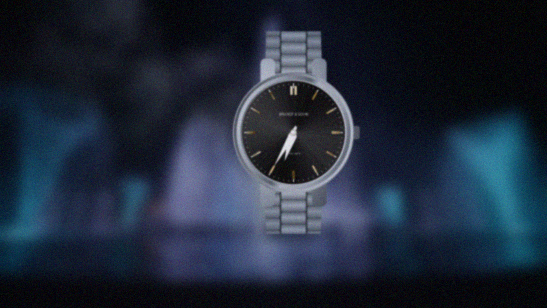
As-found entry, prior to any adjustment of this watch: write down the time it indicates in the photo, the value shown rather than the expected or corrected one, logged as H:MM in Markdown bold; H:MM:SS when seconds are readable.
**6:35**
